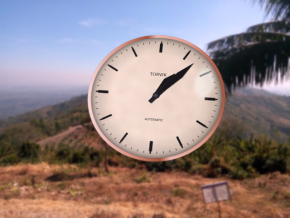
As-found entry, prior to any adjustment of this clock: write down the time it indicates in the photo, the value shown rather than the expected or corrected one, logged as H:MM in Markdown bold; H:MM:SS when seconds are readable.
**1:07**
